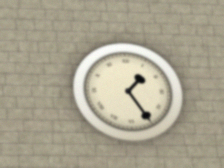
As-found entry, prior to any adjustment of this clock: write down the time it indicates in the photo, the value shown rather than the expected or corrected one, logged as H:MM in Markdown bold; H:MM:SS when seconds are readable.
**1:25**
